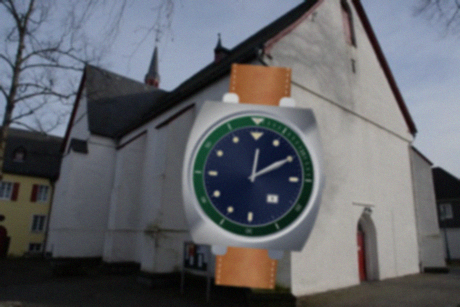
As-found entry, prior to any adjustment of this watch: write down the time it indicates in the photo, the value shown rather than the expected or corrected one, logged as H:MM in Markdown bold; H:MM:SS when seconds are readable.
**12:10**
